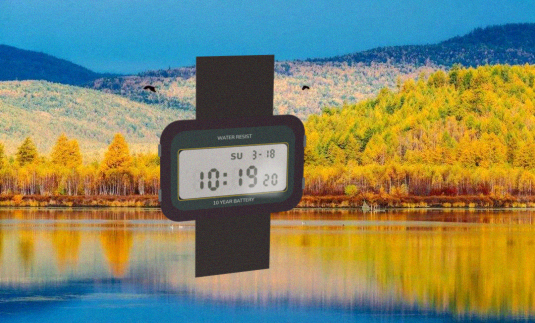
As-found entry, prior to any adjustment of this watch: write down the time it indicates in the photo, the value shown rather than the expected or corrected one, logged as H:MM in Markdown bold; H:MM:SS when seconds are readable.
**10:19:20**
